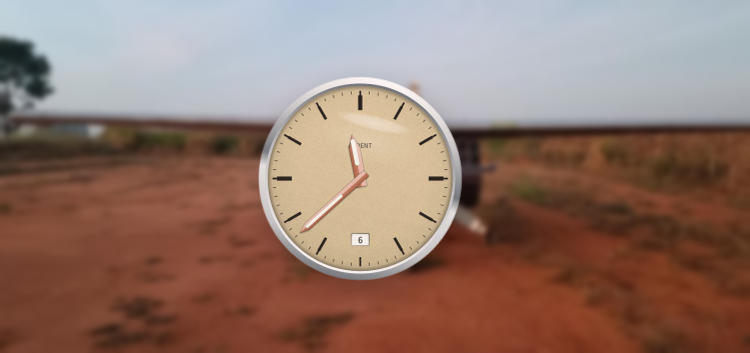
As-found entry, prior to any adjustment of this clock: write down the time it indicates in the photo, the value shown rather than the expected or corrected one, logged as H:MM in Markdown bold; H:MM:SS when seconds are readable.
**11:38**
